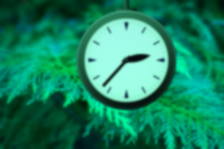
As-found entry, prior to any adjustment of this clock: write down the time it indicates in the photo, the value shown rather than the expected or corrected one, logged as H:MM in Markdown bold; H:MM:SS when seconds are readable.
**2:37**
